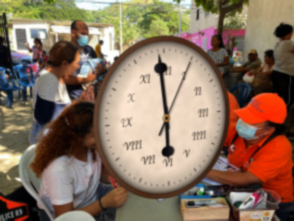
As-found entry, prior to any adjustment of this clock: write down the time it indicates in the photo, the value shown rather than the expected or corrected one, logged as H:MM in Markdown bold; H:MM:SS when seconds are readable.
**5:59:05**
